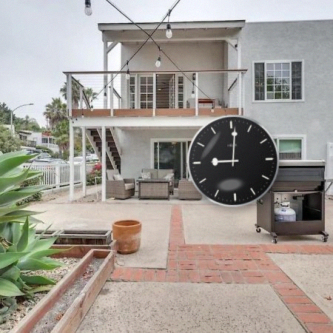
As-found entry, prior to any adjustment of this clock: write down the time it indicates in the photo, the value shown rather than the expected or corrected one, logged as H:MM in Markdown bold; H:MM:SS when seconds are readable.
**9:01**
